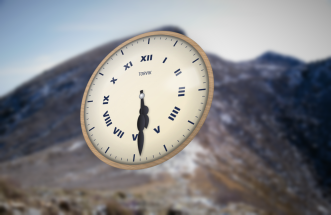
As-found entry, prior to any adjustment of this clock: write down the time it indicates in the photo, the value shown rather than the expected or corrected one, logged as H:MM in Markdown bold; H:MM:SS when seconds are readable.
**5:29**
